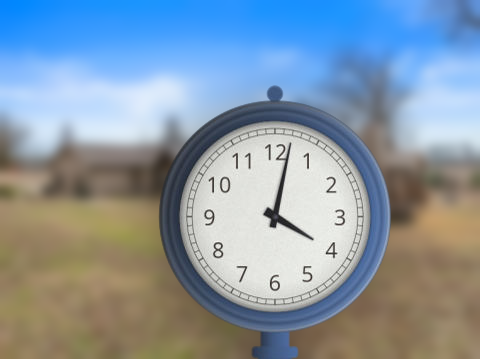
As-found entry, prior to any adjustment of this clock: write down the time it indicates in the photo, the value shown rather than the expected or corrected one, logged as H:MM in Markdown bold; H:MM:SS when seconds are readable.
**4:02**
